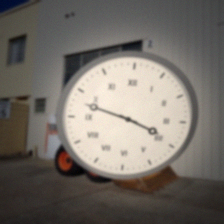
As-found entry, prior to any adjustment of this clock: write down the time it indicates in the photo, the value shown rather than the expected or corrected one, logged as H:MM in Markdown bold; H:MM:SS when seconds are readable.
**3:48**
